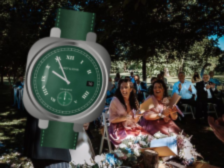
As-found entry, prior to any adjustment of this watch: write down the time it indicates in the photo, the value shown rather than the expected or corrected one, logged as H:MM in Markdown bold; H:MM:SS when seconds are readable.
**9:55**
